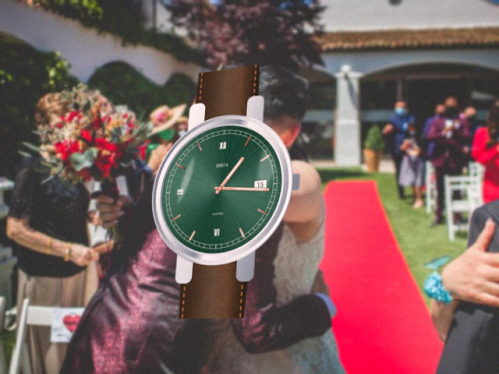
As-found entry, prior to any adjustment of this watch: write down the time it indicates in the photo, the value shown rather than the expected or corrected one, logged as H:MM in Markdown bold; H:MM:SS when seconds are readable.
**1:16**
